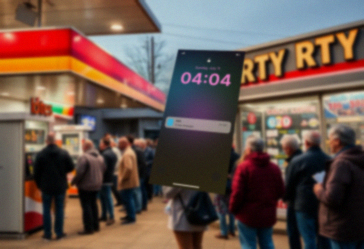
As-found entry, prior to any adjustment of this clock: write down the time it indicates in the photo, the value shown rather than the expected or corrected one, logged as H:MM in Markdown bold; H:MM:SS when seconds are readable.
**4:04**
